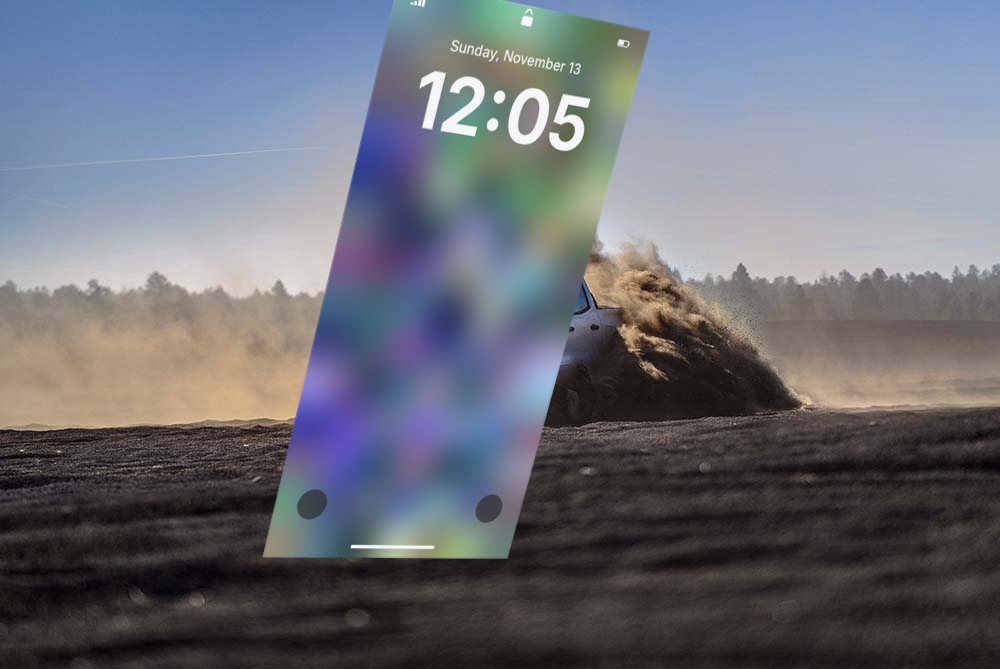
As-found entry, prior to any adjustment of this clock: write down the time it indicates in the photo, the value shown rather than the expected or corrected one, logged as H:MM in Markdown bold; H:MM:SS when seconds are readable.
**12:05**
